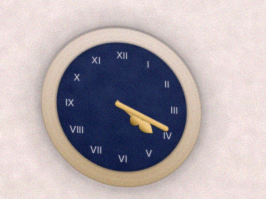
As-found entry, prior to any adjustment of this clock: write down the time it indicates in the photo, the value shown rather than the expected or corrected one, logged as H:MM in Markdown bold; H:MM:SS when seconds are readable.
**4:19**
